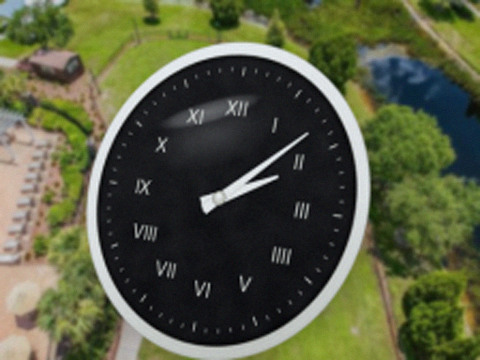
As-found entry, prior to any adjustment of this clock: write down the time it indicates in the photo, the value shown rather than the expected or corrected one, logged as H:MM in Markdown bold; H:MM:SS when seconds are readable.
**2:08**
